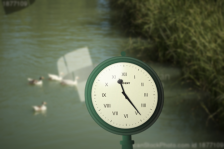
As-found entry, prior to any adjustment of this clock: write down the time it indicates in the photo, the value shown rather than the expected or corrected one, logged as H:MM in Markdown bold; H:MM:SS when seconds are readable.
**11:24**
